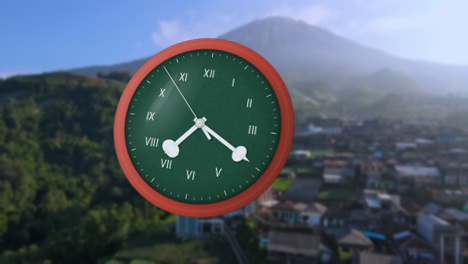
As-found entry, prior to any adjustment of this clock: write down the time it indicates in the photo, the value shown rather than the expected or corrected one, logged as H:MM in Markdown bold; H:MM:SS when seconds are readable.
**7:19:53**
